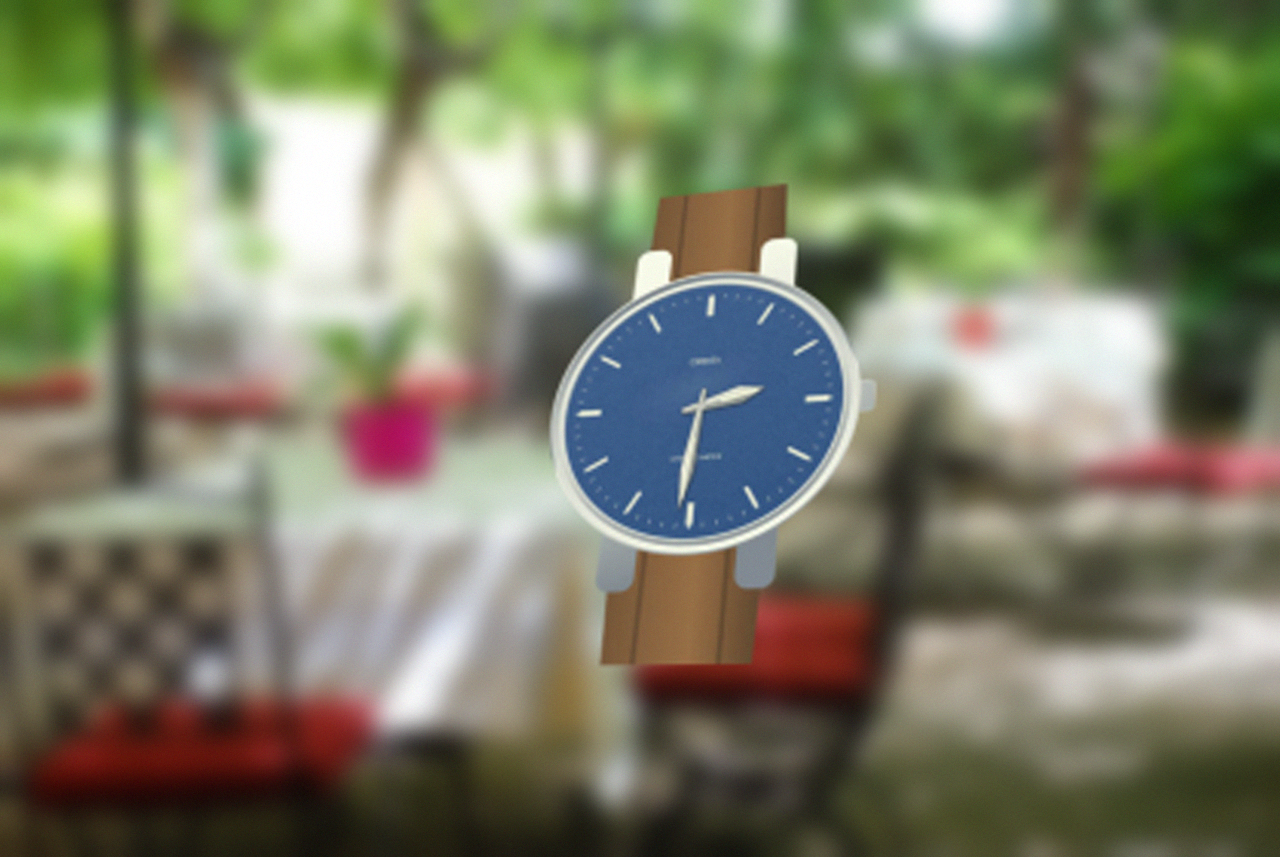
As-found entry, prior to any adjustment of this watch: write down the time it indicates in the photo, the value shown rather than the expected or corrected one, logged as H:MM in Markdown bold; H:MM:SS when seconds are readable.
**2:31**
